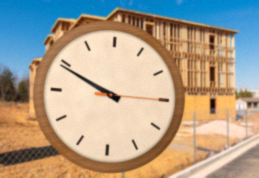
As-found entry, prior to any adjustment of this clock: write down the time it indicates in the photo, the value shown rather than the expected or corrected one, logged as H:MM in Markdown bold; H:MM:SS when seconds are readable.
**9:49:15**
